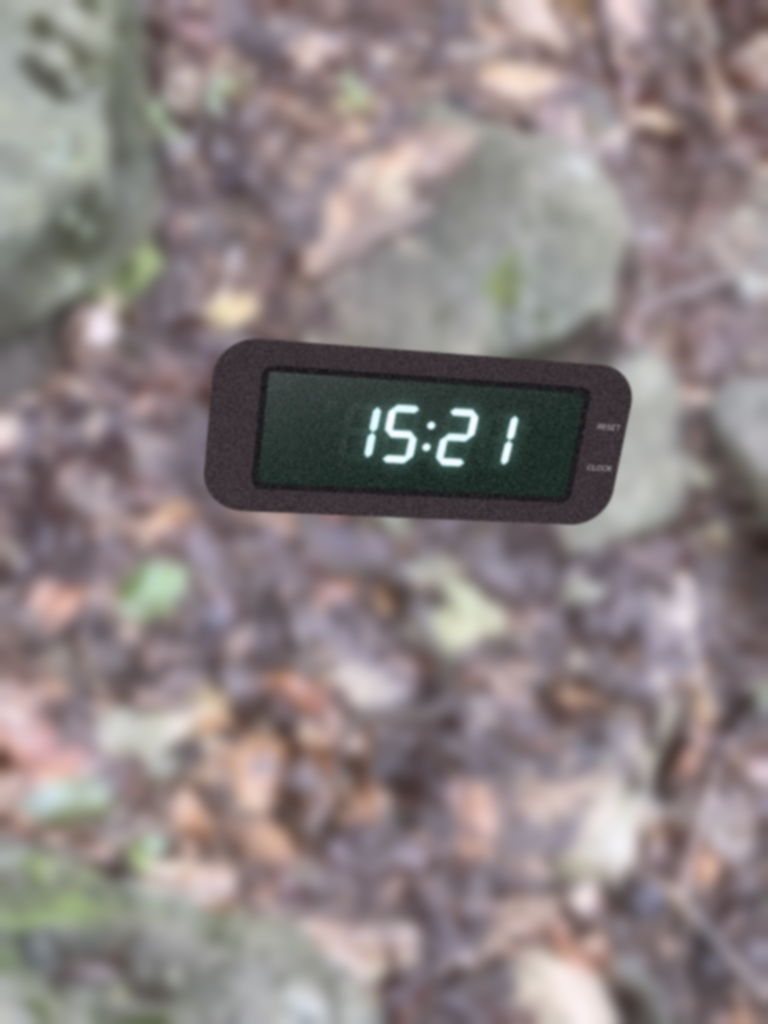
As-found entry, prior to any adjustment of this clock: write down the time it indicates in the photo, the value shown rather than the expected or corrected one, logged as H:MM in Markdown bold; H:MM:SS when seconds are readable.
**15:21**
